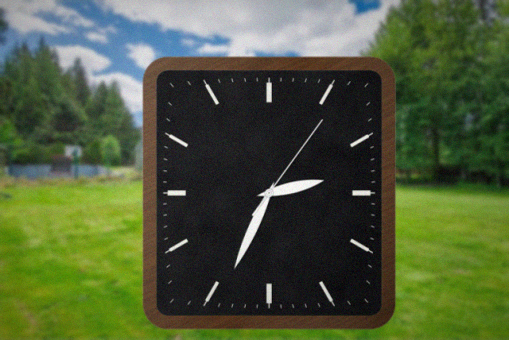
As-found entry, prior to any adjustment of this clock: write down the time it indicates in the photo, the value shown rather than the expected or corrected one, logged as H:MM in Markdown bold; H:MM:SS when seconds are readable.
**2:34:06**
